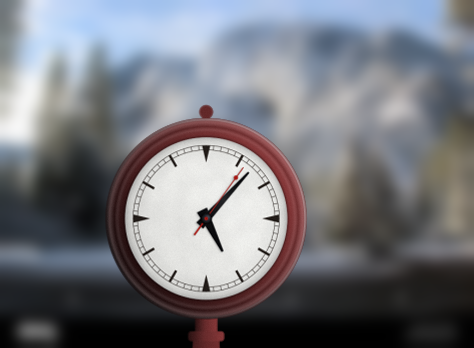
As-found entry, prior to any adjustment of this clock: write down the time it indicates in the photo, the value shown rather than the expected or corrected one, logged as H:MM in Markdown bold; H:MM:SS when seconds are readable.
**5:07:06**
